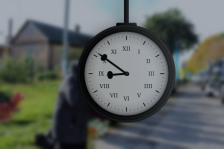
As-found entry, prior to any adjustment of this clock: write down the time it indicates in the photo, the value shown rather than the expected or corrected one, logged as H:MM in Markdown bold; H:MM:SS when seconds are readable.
**8:51**
